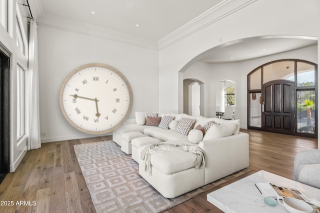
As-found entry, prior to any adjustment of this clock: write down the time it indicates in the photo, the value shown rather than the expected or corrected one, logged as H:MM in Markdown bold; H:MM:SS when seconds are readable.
**5:47**
